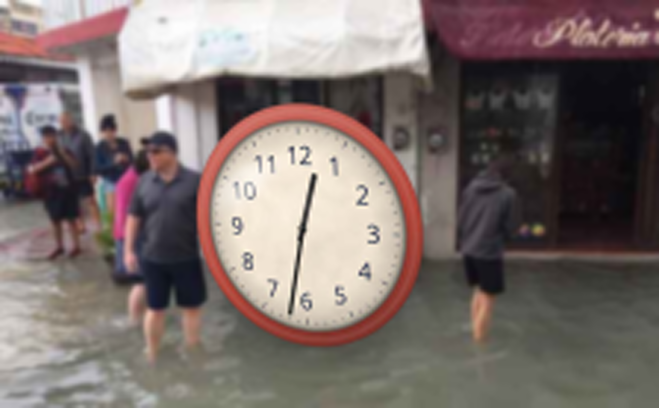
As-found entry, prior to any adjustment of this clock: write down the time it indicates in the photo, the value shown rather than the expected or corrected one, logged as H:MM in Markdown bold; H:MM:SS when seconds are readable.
**12:32**
